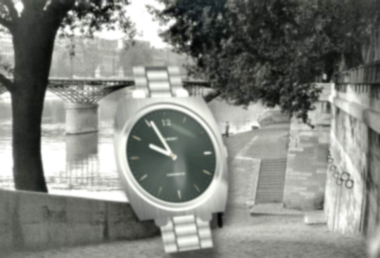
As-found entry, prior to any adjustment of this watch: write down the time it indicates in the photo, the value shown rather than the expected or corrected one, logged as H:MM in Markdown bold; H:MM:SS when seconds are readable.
**9:56**
